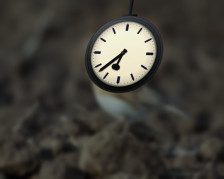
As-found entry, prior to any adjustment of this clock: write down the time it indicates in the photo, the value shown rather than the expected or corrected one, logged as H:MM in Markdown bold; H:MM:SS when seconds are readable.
**6:38**
